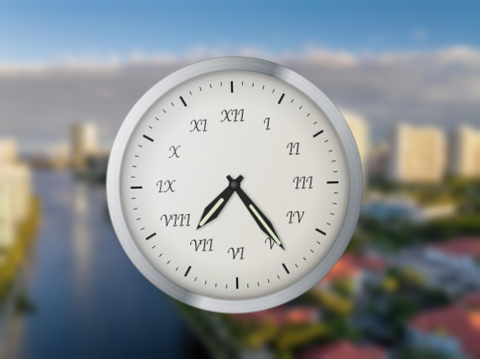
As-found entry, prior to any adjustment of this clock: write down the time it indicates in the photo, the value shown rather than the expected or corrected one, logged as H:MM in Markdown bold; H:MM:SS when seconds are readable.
**7:24**
